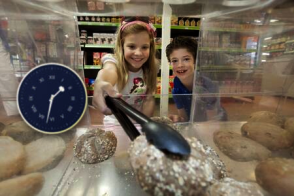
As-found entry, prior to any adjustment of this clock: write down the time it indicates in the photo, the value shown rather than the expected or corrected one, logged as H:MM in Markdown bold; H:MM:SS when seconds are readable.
**1:32**
